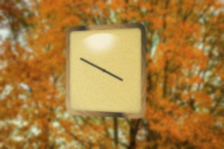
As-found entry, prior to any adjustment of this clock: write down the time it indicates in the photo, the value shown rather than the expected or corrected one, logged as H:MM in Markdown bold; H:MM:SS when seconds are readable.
**3:49**
